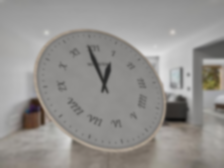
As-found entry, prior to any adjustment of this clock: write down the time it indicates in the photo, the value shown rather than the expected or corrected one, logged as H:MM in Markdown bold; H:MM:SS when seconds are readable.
**12:59**
